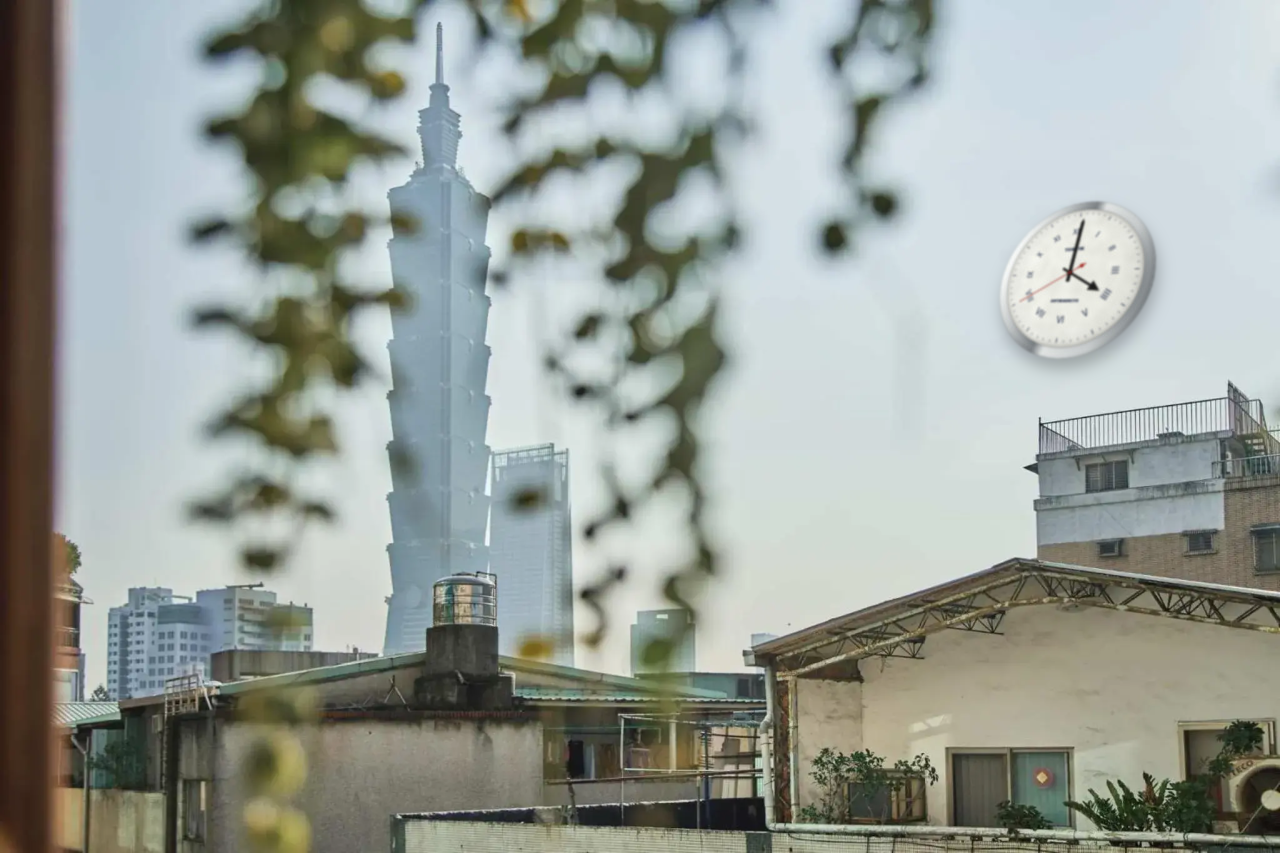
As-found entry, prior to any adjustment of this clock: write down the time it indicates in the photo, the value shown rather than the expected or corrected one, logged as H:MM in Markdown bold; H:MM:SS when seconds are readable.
**4:00:40**
